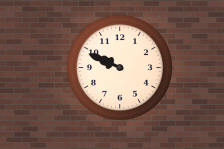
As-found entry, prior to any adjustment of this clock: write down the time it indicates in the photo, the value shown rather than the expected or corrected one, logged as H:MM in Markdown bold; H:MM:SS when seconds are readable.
**9:49**
